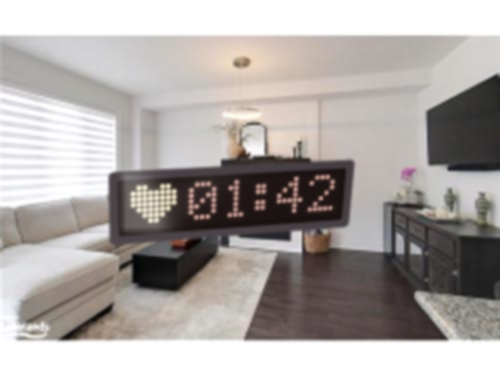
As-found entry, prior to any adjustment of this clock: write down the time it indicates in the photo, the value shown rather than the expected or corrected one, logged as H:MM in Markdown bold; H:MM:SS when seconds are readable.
**1:42**
